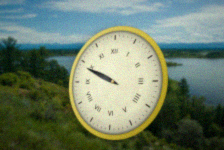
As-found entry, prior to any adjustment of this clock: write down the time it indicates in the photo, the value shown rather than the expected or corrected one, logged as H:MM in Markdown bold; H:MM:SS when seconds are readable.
**9:49**
